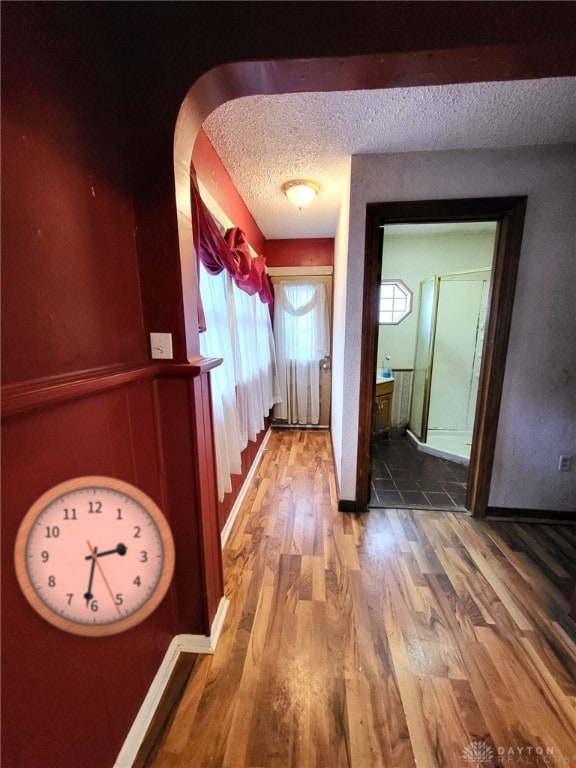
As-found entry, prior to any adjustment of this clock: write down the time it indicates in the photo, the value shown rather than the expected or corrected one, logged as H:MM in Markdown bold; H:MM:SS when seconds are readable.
**2:31:26**
